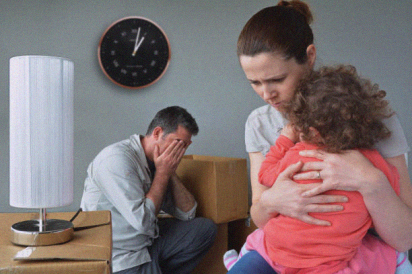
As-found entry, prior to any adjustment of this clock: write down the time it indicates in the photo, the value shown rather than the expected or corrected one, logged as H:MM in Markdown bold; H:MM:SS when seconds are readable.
**1:02**
